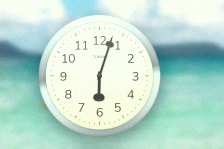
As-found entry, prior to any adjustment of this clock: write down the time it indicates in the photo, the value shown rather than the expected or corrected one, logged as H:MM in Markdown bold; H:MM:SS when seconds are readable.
**6:03**
